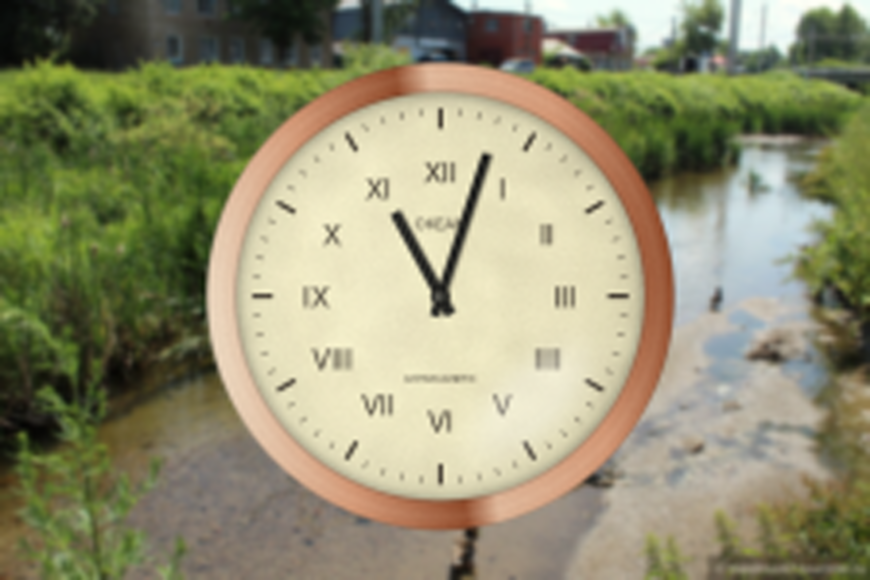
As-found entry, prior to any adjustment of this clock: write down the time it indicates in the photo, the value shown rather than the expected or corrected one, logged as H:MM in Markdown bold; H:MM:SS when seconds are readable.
**11:03**
